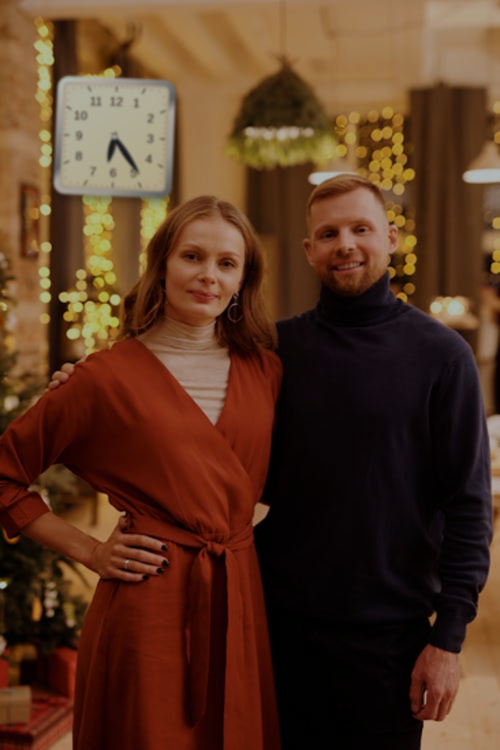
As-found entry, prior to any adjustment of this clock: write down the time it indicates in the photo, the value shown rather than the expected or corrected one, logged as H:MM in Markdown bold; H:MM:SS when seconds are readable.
**6:24**
